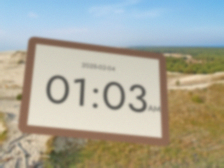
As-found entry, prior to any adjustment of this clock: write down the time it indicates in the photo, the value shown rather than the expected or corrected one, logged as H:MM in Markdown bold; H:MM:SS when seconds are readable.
**1:03**
